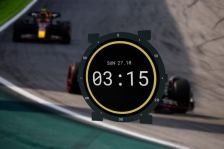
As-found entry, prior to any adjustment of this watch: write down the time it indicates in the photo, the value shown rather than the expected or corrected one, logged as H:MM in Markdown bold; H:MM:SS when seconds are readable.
**3:15**
